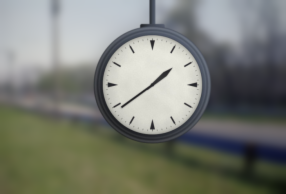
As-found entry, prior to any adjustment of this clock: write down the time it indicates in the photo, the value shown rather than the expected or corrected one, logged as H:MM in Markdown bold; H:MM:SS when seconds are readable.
**1:39**
